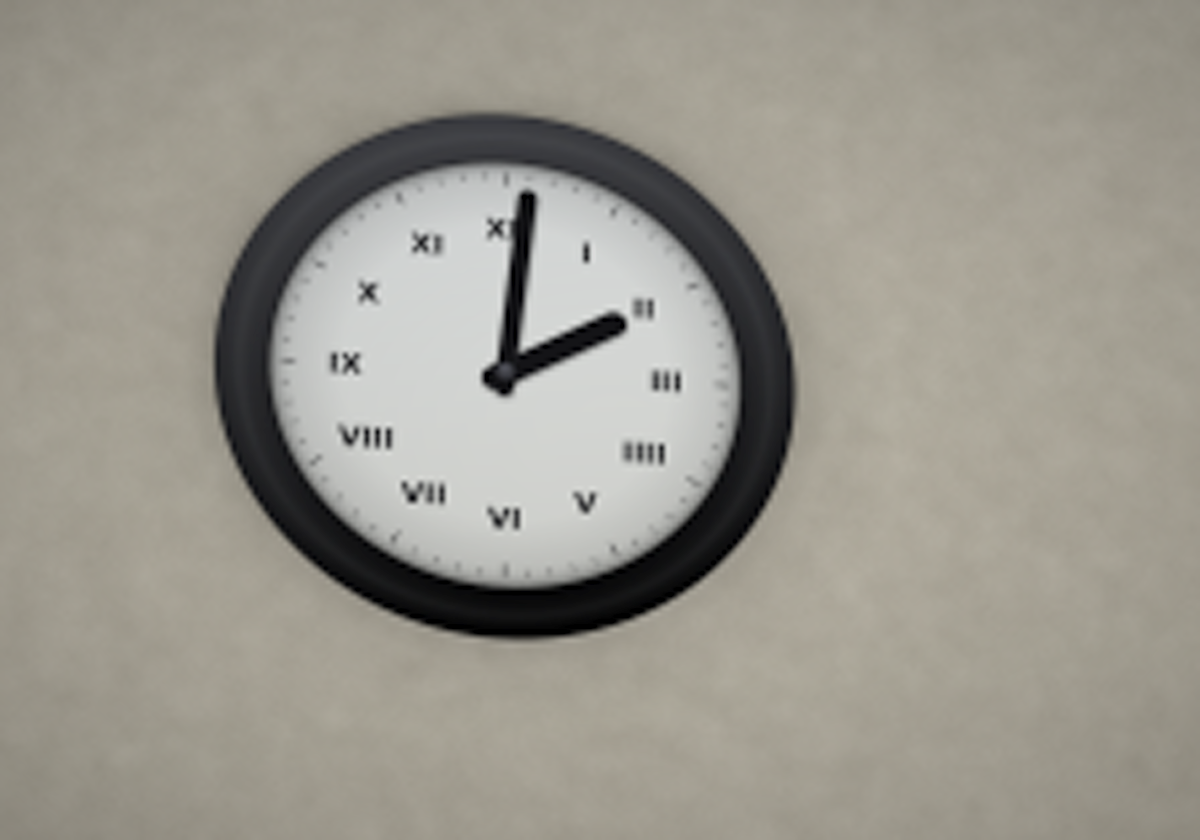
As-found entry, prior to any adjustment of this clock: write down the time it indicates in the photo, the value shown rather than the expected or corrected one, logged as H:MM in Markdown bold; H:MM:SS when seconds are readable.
**2:01**
